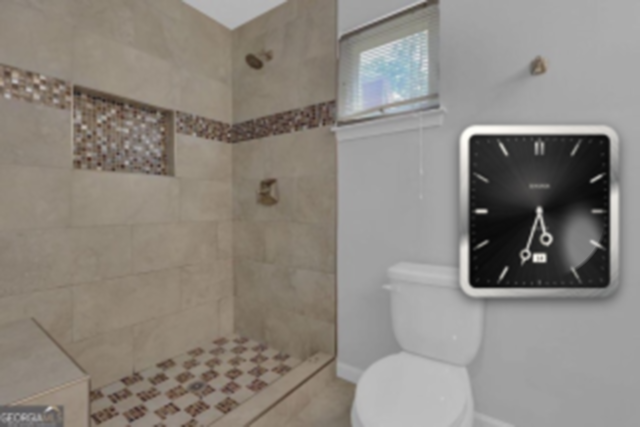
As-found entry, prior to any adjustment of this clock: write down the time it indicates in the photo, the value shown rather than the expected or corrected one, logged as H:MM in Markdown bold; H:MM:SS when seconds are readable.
**5:33**
